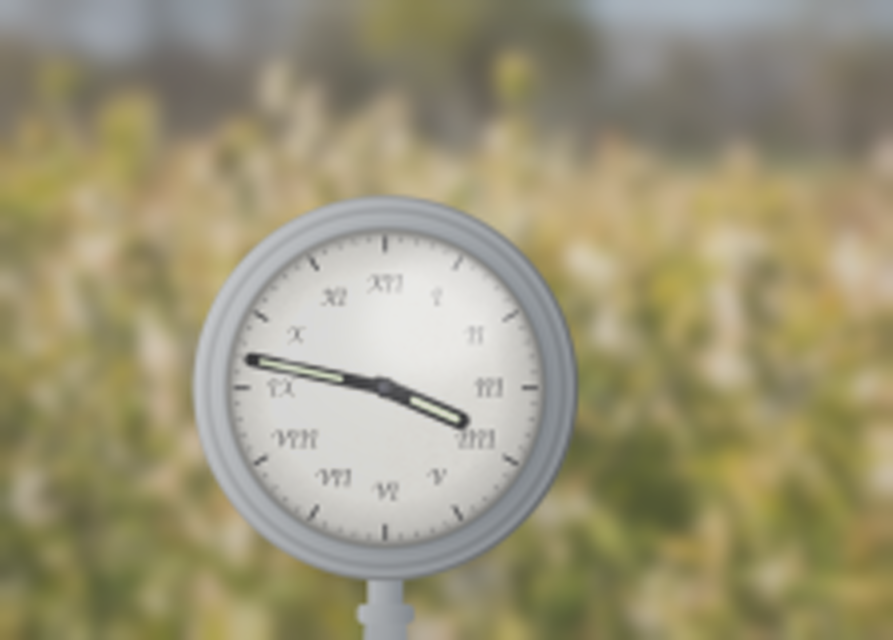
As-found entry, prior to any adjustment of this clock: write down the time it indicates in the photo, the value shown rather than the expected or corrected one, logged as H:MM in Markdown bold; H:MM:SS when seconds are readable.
**3:47**
